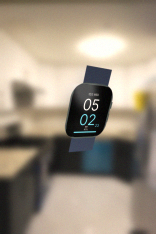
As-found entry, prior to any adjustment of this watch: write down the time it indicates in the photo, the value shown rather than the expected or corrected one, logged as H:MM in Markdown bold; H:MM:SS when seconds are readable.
**5:02**
